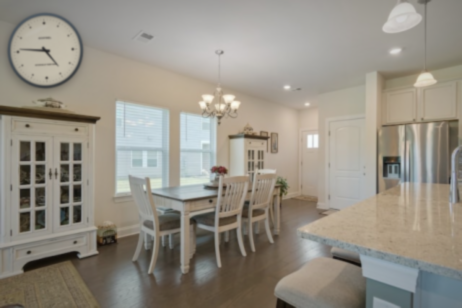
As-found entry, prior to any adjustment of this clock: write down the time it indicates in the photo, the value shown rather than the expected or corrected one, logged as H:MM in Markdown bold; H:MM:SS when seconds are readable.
**4:46**
